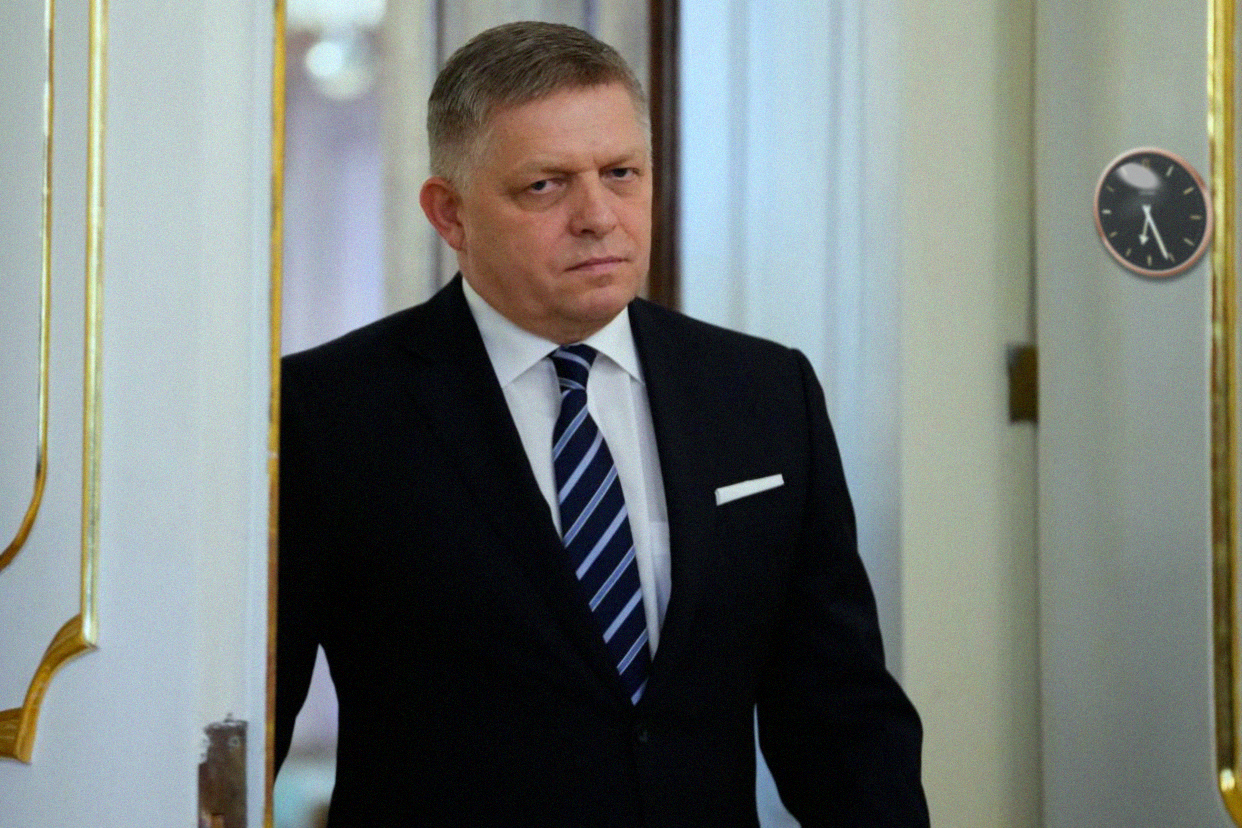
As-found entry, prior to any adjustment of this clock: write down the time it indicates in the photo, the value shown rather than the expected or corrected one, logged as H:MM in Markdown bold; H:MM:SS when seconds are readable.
**6:26**
